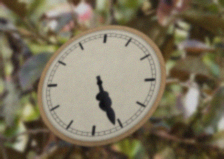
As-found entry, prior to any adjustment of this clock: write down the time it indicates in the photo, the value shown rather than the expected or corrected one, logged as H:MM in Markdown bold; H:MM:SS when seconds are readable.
**5:26**
